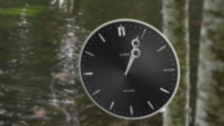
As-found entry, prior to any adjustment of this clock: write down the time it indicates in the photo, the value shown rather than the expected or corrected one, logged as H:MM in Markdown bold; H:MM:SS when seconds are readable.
**1:04**
